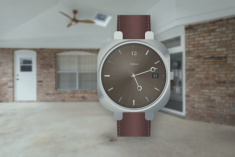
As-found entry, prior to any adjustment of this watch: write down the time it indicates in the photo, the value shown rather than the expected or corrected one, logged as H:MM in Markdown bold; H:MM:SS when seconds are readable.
**5:12**
